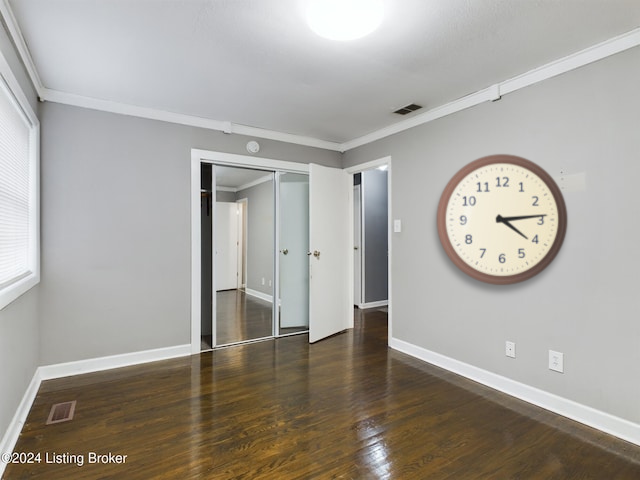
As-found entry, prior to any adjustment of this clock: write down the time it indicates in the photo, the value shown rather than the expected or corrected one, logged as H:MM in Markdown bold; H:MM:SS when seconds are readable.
**4:14**
